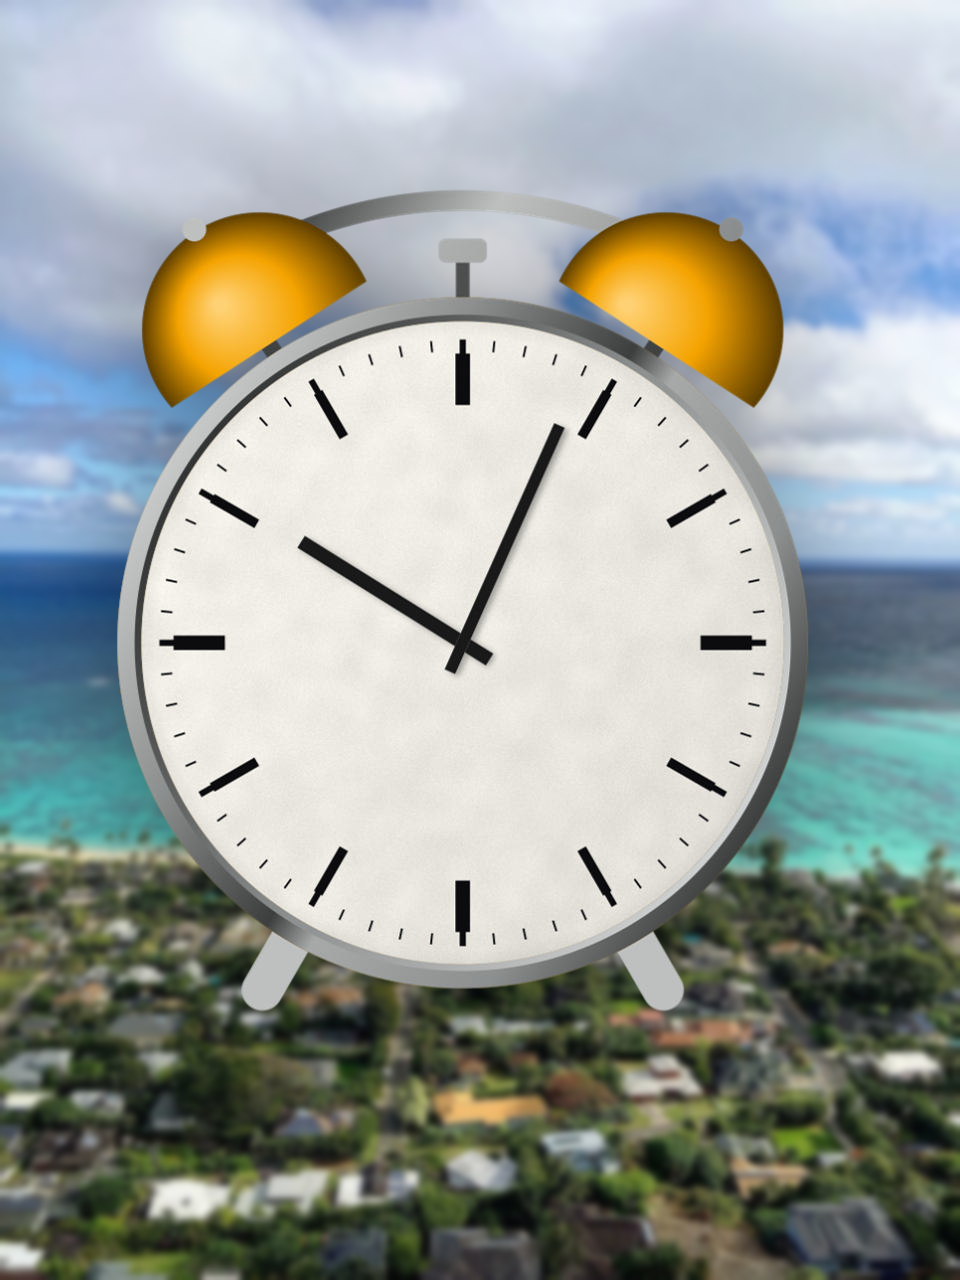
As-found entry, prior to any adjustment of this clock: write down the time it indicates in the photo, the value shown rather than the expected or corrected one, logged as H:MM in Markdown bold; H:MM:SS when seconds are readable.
**10:04**
